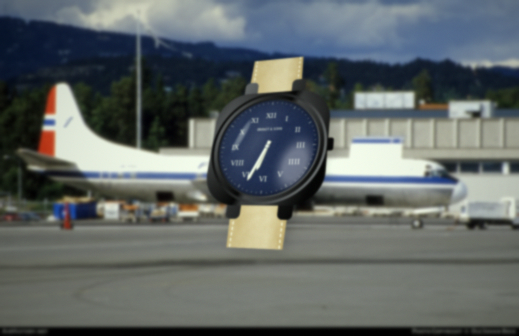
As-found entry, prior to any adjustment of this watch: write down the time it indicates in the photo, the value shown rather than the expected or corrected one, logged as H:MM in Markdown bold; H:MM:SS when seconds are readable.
**6:34**
